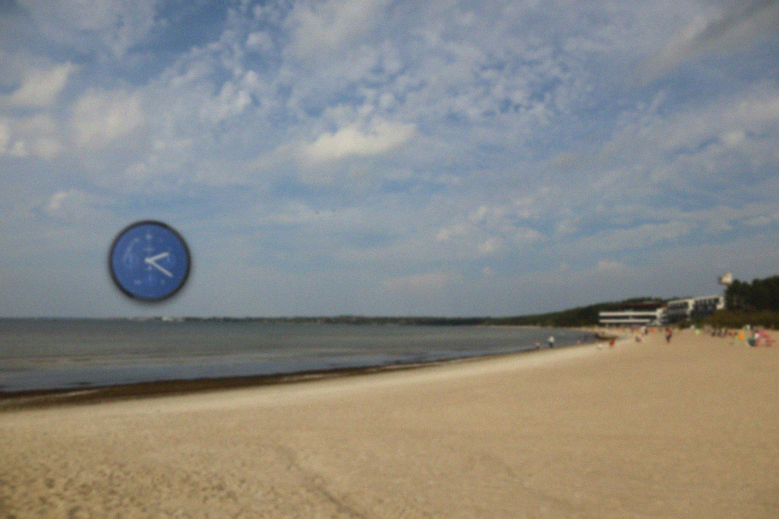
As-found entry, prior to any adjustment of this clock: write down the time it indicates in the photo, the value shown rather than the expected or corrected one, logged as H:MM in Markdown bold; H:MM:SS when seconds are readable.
**2:21**
